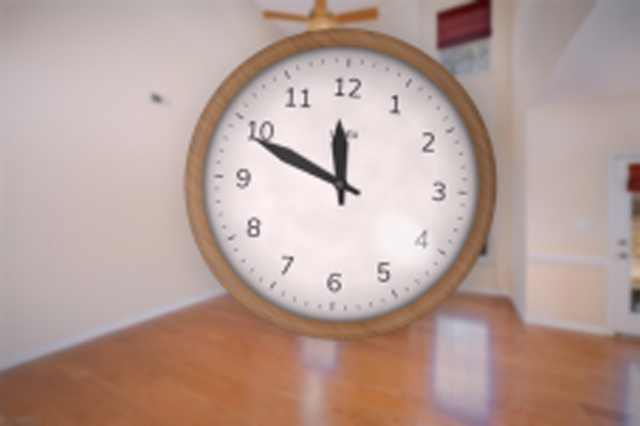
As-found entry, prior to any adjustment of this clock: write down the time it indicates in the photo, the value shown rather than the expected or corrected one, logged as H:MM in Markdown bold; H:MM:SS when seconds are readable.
**11:49**
